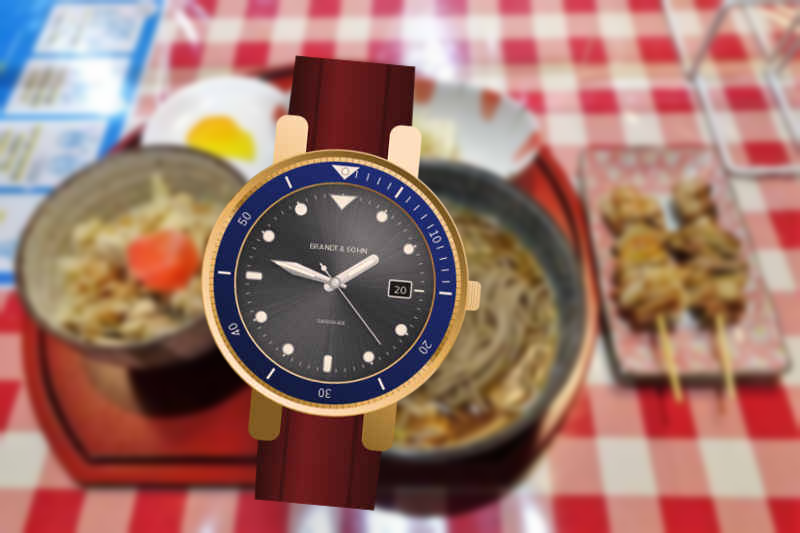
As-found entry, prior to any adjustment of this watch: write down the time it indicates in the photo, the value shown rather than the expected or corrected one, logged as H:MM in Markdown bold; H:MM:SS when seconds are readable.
**1:47:23**
